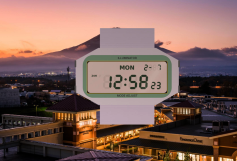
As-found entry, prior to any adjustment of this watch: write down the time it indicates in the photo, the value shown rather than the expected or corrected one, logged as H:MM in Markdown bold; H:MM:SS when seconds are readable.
**12:58:23**
